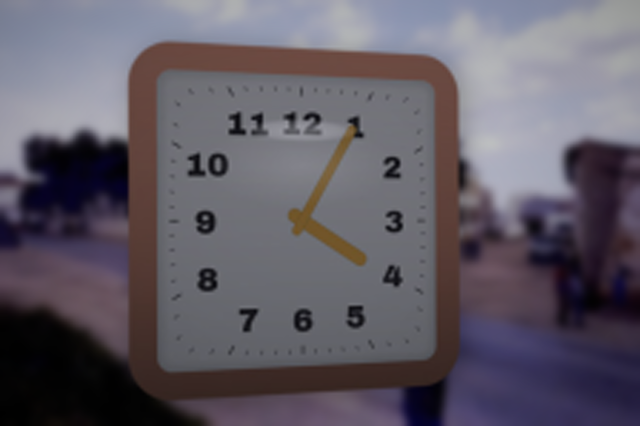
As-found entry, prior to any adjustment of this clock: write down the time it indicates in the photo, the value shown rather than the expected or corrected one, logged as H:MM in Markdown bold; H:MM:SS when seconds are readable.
**4:05**
